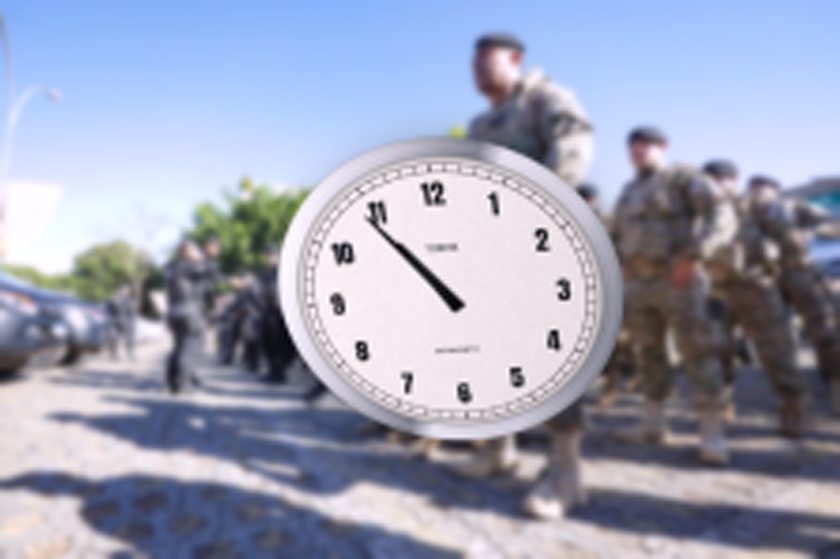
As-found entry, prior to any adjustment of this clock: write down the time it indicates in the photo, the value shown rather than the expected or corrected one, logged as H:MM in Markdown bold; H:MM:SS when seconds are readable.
**10:54**
